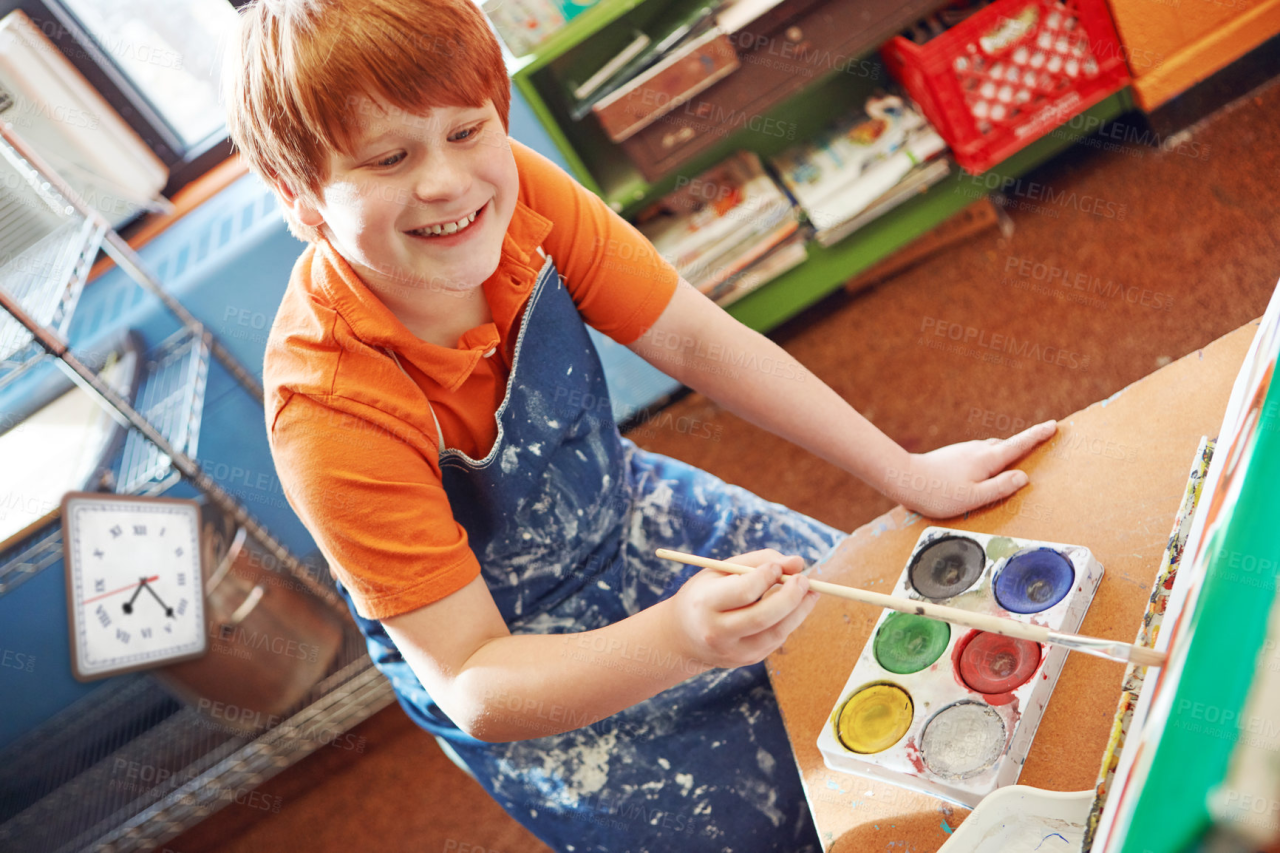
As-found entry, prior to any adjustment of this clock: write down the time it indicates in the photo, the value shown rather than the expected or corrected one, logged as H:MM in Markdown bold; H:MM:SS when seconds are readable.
**7:22:43**
